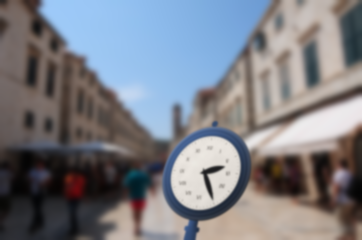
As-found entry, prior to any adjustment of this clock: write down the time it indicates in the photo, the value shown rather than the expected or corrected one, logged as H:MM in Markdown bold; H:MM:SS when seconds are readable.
**2:25**
